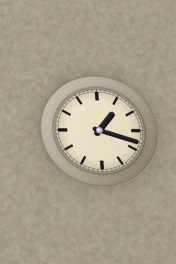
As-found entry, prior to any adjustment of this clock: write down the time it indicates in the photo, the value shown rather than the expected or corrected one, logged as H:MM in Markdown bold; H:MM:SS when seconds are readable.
**1:18**
